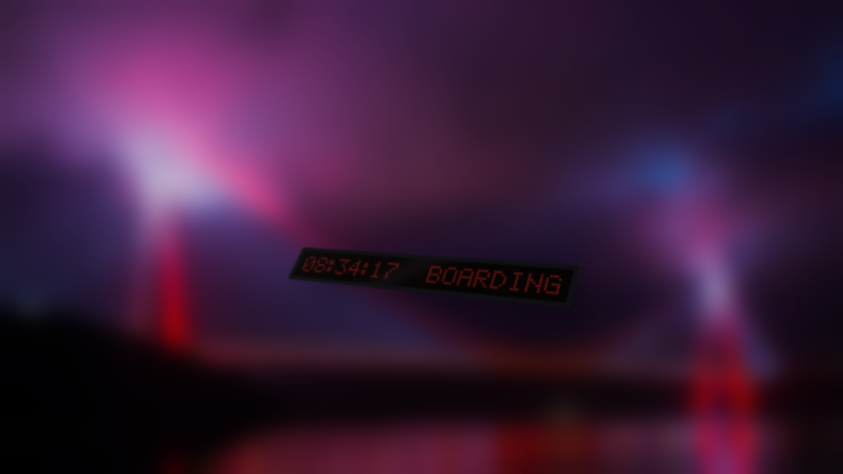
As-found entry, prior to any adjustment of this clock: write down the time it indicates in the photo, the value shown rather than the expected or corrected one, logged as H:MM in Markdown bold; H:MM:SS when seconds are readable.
**8:34:17**
